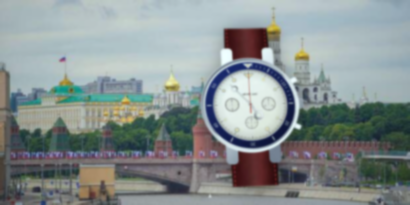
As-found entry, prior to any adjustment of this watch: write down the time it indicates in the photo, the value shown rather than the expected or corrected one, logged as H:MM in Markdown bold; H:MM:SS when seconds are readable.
**4:53**
